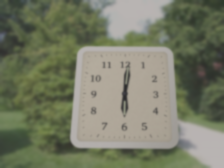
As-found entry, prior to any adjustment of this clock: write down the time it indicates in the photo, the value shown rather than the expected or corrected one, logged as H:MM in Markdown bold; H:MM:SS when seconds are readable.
**6:01**
